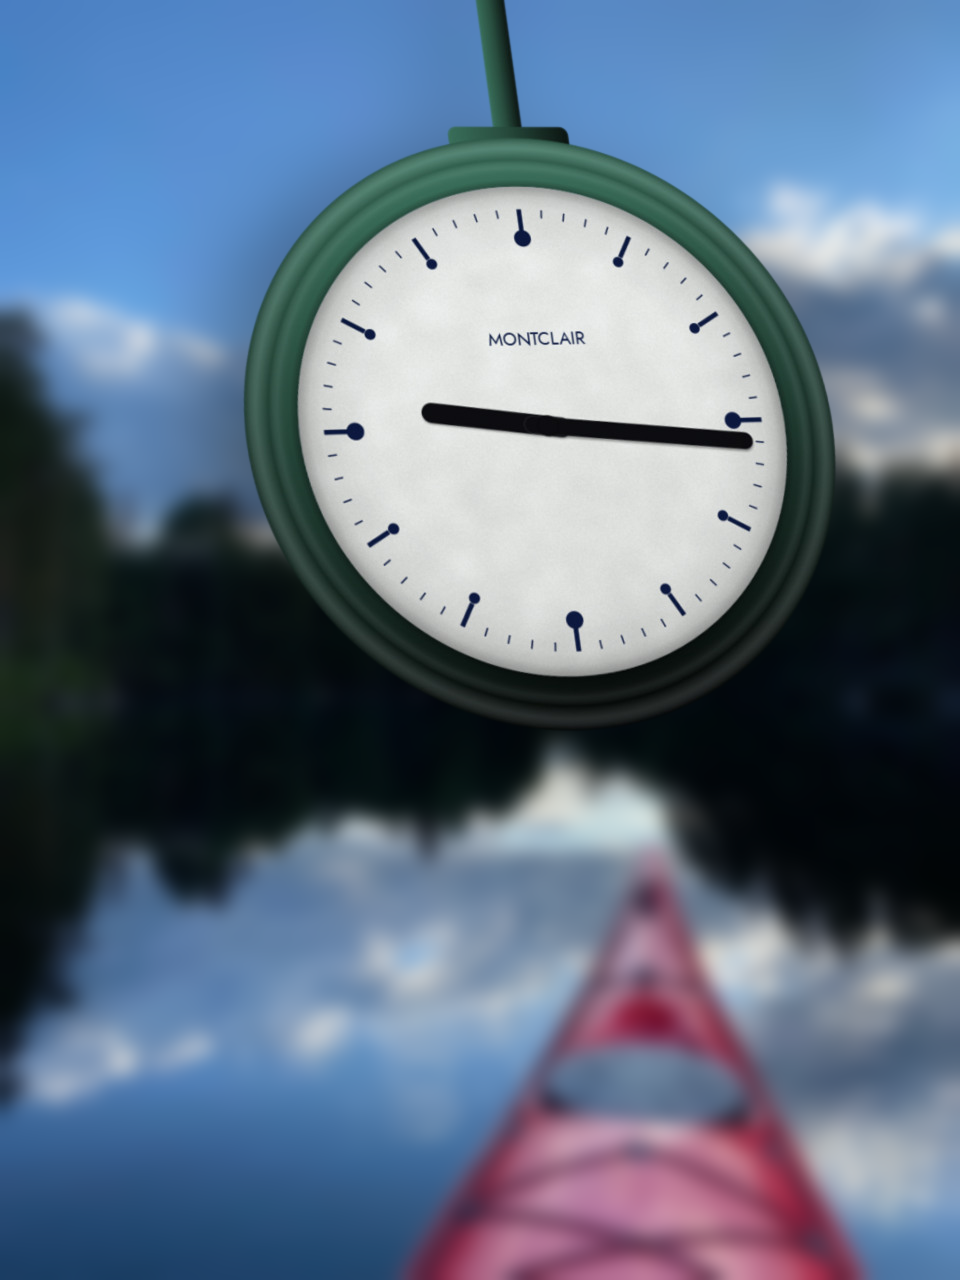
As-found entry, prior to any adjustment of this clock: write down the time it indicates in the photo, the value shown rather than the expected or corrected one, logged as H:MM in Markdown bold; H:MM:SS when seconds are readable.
**9:16**
